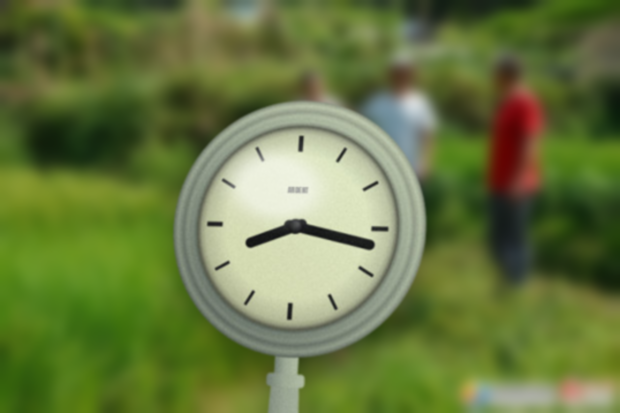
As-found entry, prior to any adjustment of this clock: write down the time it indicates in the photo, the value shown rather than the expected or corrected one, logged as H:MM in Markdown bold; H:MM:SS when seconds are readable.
**8:17**
